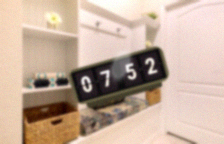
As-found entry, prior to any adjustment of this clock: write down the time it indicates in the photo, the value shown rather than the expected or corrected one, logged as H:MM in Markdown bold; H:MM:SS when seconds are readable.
**7:52**
